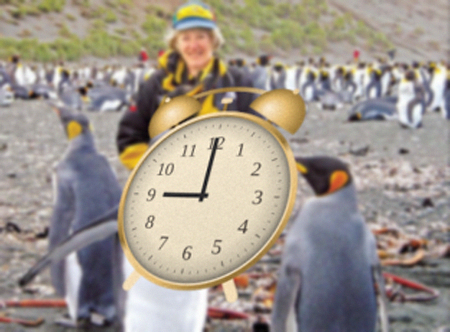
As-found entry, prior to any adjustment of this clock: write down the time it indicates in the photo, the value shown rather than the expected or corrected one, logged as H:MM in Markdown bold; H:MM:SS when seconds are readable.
**9:00**
